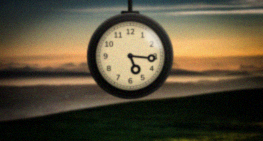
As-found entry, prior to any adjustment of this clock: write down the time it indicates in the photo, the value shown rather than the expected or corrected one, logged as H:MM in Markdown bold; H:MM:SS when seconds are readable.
**5:16**
